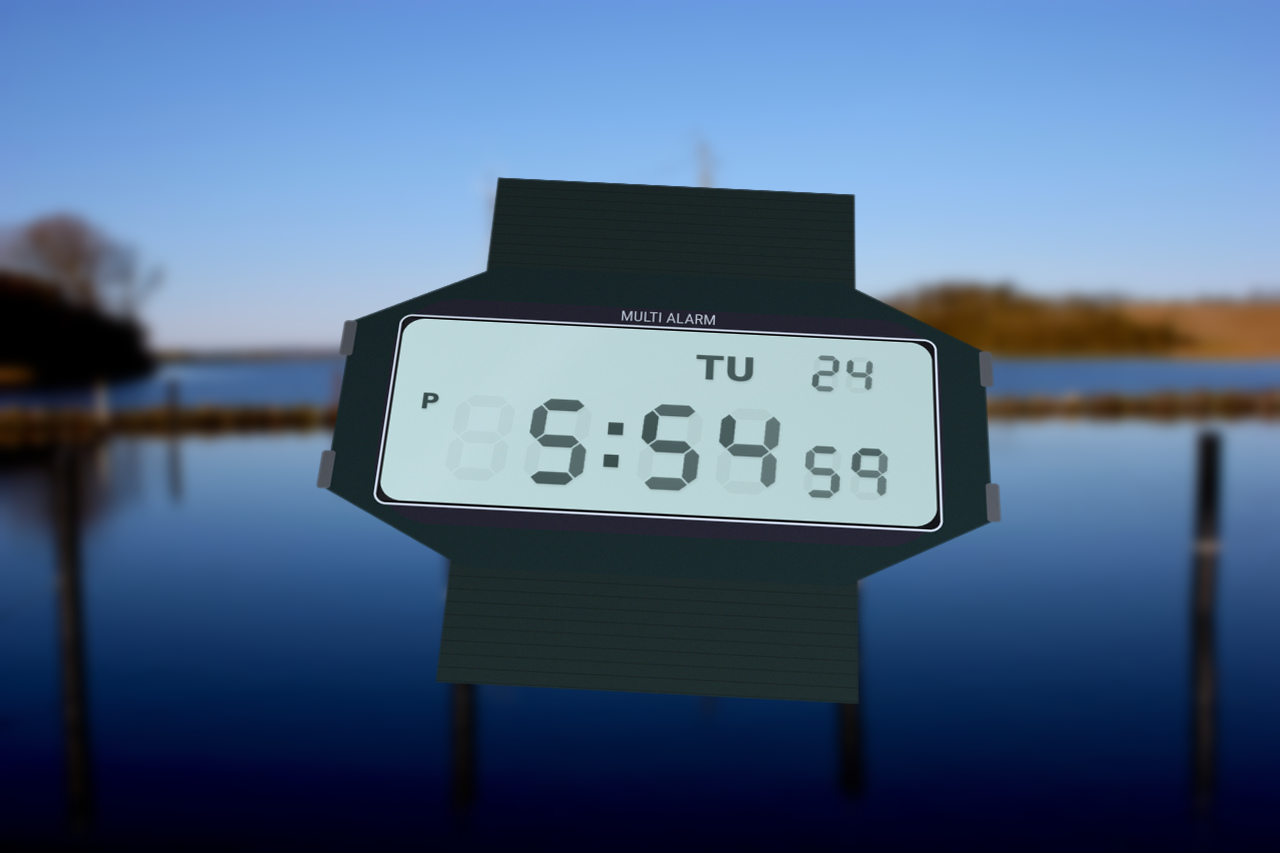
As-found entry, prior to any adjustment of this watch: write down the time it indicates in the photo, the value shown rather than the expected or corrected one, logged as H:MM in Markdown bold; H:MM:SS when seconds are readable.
**5:54:59**
